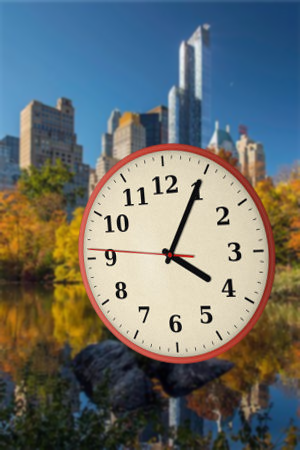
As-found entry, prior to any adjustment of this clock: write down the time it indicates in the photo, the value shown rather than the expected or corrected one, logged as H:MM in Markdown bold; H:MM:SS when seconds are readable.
**4:04:46**
